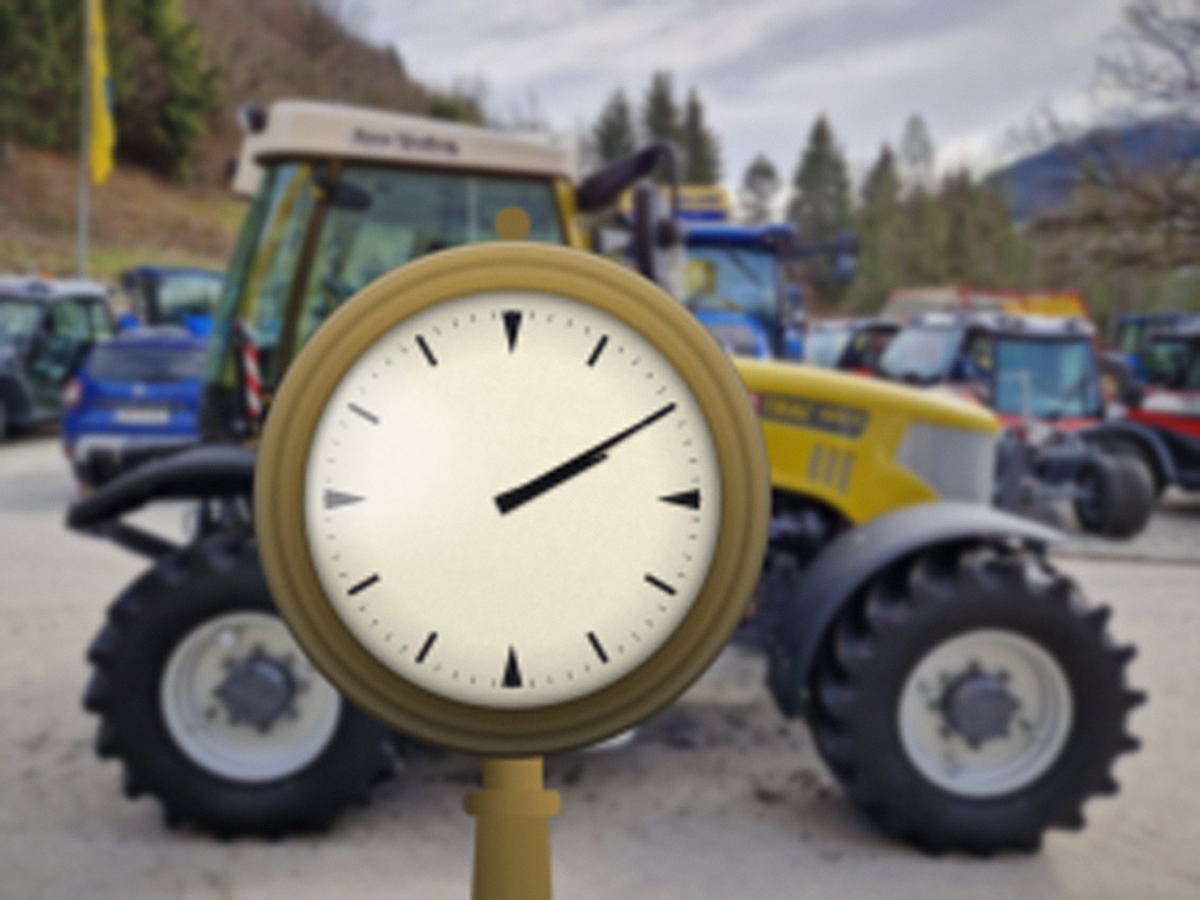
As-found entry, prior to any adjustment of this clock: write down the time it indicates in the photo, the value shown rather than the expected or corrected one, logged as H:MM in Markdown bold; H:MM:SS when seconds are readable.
**2:10**
